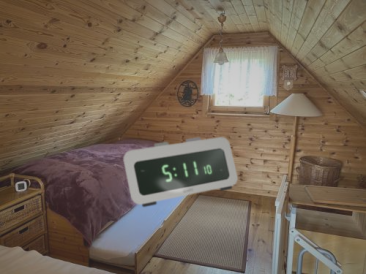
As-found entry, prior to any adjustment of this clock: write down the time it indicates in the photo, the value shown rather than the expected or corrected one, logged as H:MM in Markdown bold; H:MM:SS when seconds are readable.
**5:11:10**
